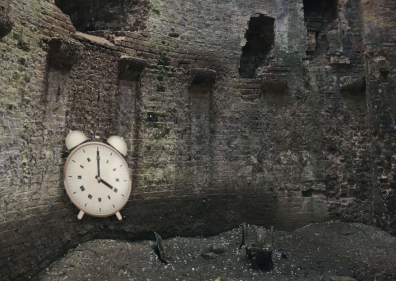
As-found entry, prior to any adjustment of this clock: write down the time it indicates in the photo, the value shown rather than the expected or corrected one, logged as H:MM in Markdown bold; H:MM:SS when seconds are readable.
**4:00**
